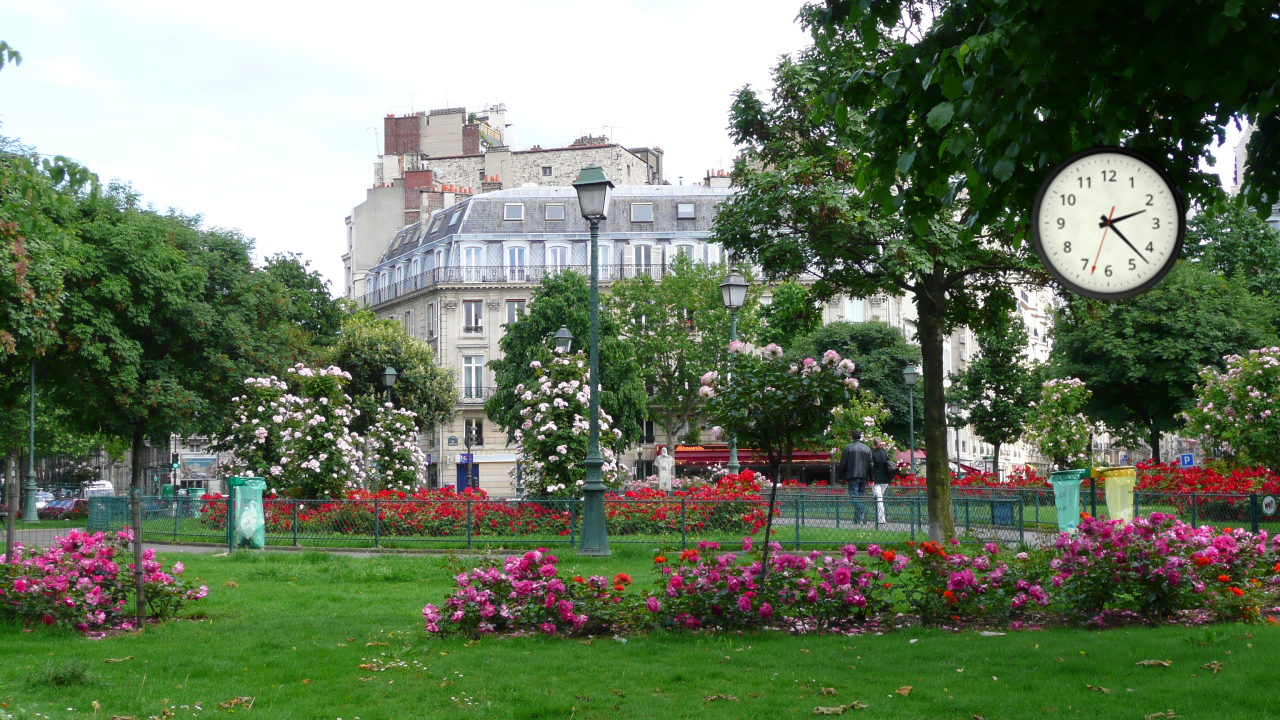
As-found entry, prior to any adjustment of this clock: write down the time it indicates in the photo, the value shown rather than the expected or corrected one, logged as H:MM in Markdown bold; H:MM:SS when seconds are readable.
**2:22:33**
